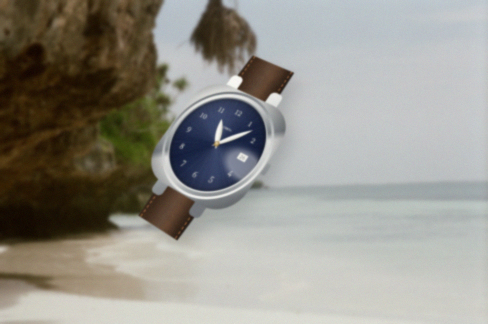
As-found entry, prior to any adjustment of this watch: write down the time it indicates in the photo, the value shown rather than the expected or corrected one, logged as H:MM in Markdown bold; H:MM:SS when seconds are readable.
**11:07**
